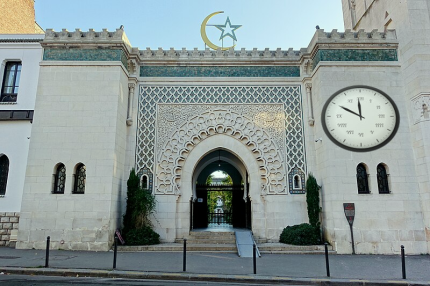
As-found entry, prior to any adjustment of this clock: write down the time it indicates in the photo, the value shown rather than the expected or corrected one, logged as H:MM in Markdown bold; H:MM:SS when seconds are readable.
**11:50**
